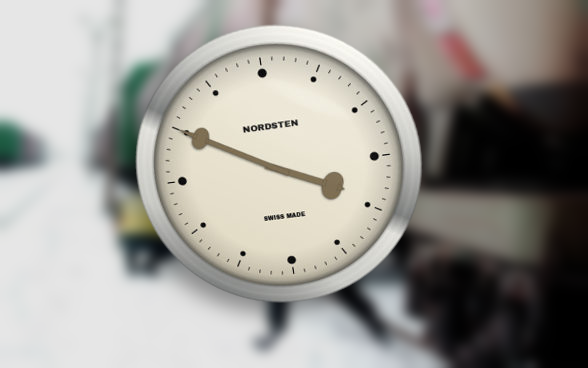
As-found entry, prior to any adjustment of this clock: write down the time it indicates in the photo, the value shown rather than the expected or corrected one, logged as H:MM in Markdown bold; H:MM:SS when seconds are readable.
**3:50**
